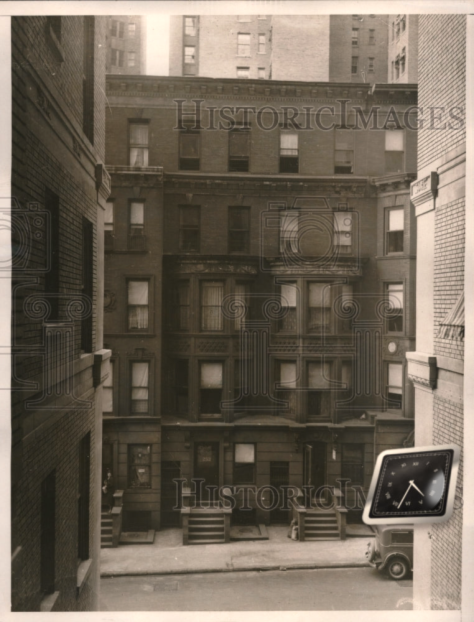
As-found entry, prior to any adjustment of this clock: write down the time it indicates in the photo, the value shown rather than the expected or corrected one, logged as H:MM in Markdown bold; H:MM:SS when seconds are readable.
**4:33**
